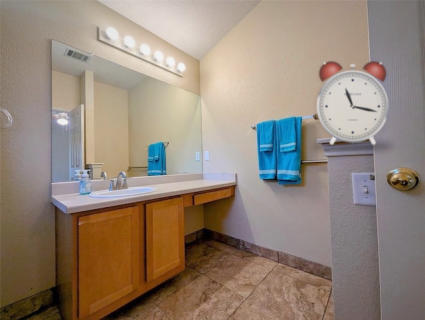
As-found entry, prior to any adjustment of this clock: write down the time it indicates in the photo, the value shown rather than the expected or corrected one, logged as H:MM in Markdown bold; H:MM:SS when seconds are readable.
**11:17**
